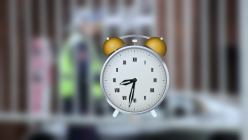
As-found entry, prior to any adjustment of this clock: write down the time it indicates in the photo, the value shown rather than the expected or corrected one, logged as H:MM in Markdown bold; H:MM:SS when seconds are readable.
**8:32**
